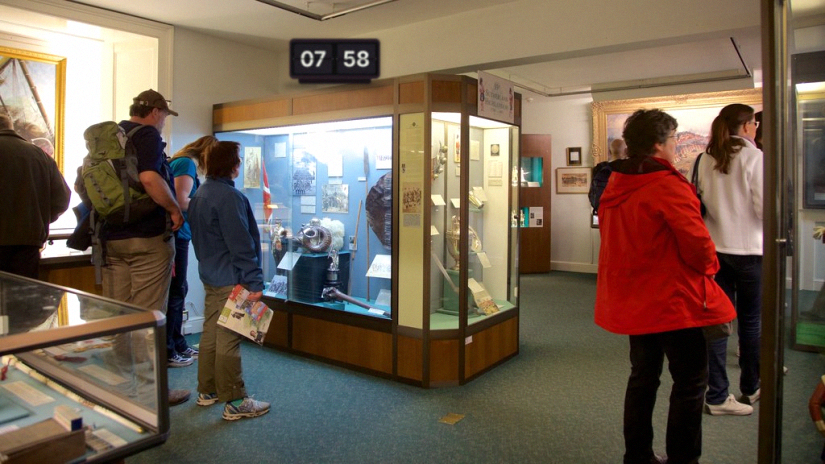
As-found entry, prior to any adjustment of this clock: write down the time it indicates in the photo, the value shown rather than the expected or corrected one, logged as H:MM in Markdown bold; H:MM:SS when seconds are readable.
**7:58**
